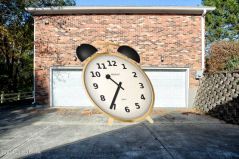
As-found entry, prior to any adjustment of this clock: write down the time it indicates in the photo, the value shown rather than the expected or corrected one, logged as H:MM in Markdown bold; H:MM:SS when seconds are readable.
**10:36**
